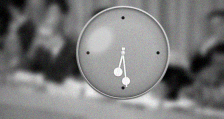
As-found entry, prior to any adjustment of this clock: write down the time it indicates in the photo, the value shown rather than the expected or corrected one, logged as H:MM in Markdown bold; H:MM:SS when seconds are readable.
**6:29**
